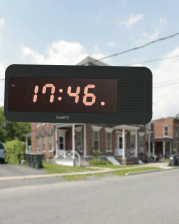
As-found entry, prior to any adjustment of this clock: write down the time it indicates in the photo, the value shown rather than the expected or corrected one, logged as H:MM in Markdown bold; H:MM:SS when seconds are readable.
**17:46**
